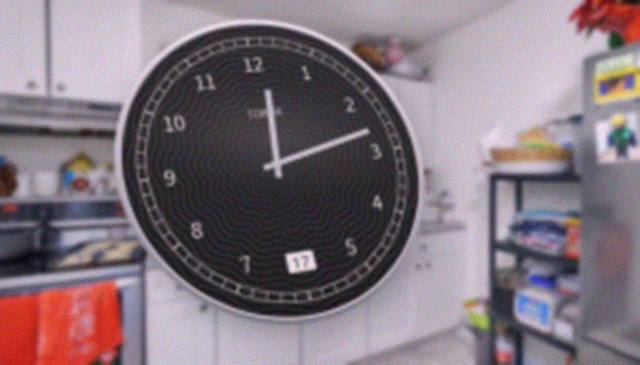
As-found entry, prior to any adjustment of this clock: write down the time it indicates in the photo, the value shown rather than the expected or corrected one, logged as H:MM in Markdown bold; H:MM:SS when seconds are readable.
**12:13**
